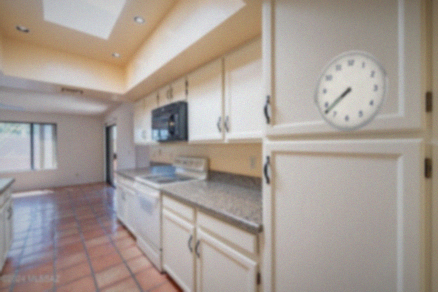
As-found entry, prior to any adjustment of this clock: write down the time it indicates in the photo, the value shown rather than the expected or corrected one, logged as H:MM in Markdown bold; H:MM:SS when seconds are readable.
**7:38**
